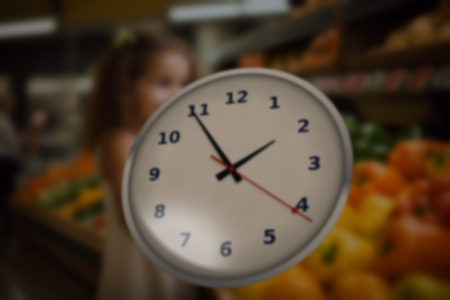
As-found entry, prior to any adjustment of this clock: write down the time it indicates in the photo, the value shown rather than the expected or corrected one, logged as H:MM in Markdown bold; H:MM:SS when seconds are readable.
**1:54:21**
